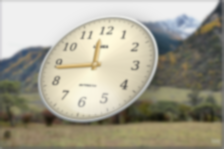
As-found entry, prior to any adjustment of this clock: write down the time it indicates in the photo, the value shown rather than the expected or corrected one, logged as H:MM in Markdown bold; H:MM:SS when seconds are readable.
**11:44**
